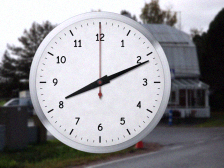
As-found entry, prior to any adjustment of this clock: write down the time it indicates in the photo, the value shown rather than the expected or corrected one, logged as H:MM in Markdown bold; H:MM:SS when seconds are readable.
**8:11:00**
